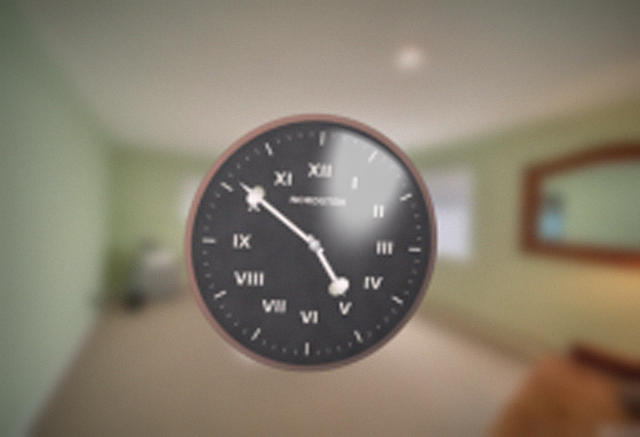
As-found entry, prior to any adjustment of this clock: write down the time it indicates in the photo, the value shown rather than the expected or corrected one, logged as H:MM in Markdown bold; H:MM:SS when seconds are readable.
**4:51**
